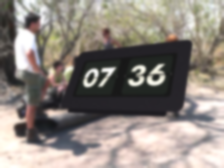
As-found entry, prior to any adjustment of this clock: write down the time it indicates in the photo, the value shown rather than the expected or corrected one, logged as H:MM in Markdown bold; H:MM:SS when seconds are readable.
**7:36**
